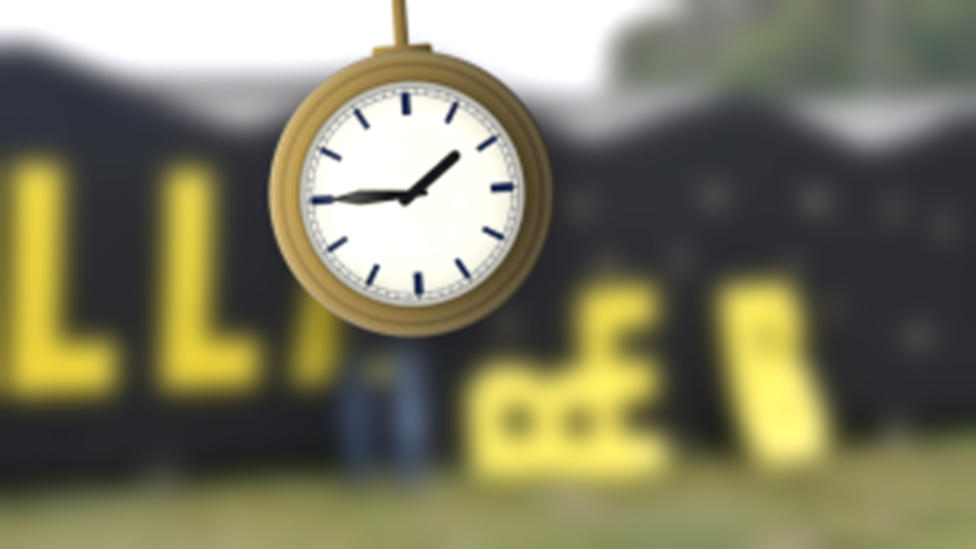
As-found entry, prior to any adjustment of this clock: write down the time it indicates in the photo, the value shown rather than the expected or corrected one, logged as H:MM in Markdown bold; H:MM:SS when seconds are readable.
**1:45**
